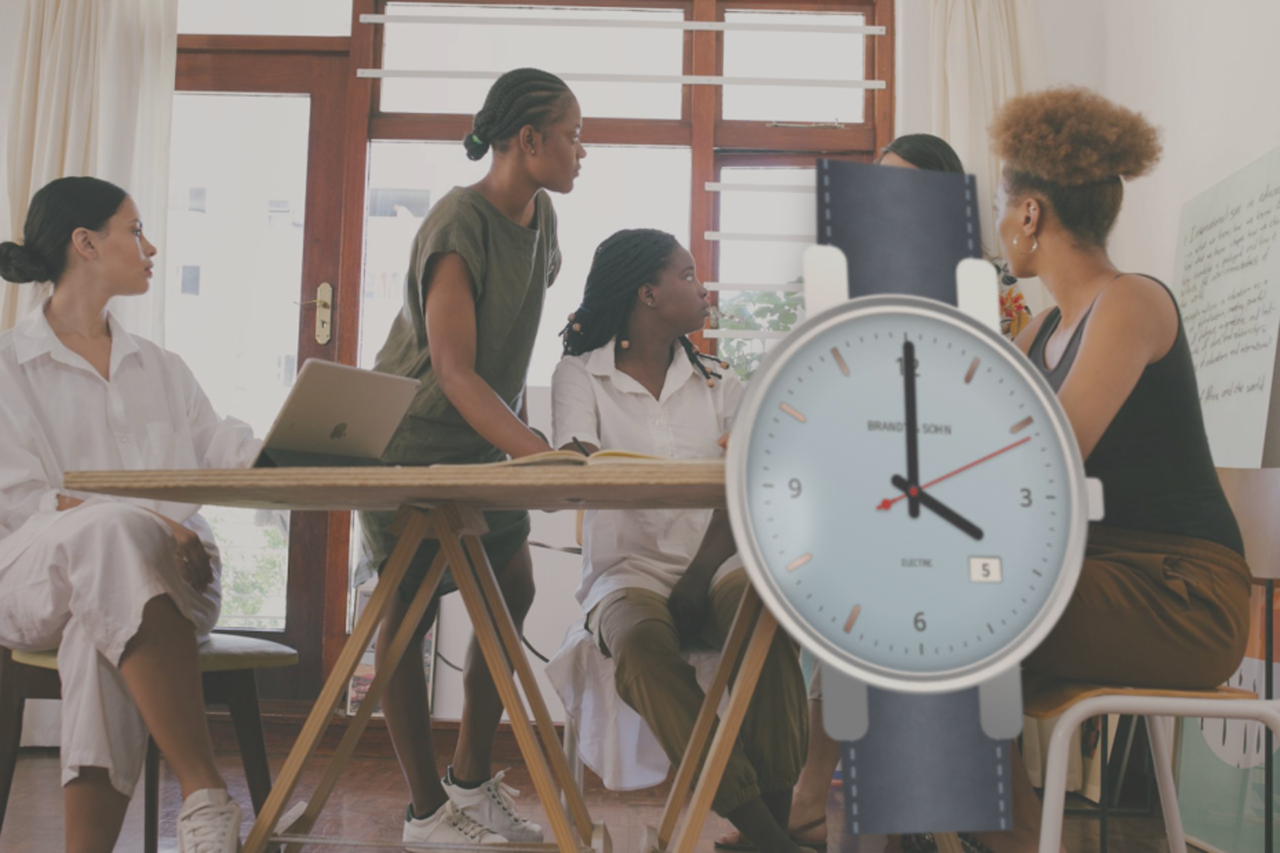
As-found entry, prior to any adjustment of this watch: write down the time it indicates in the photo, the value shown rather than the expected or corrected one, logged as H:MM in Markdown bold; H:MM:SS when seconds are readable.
**4:00:11**
